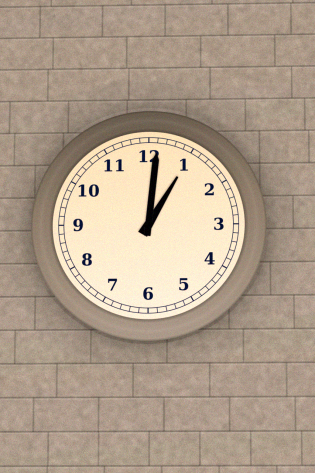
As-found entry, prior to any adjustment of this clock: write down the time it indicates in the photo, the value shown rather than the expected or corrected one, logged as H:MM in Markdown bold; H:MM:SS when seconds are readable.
**1:01**
